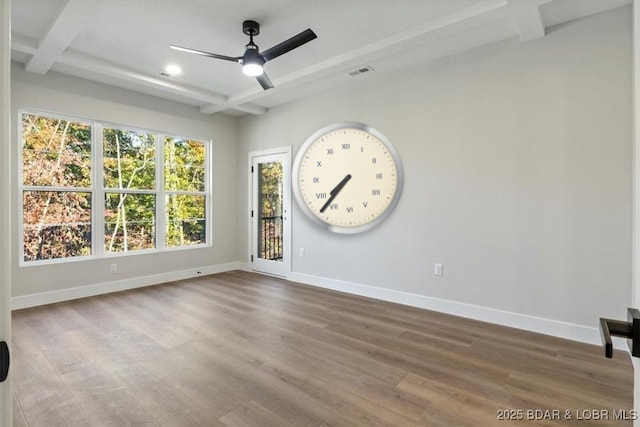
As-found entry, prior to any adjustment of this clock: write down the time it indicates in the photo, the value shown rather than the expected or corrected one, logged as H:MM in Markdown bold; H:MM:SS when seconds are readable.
**7:37**
